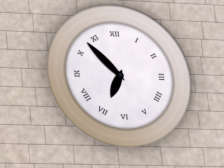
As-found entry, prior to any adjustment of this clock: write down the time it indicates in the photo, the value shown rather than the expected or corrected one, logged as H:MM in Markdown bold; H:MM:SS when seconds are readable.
**6:53**
